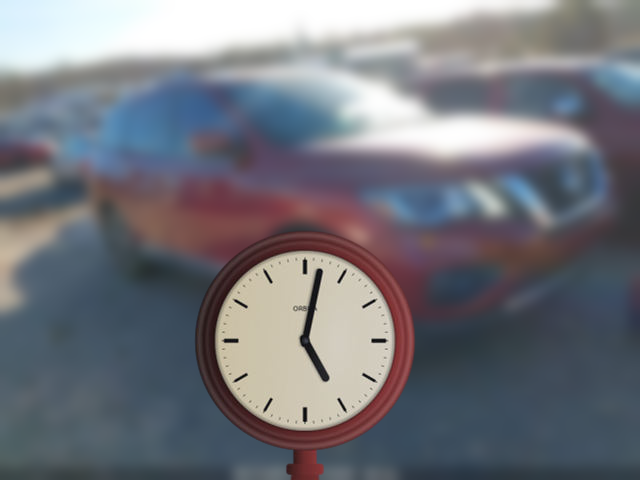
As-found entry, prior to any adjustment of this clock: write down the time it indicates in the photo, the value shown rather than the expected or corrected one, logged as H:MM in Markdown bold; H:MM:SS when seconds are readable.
**5:02**
